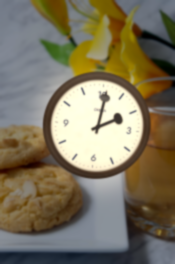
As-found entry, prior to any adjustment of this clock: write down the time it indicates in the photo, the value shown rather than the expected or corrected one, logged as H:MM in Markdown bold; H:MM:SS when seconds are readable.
**2:01**
